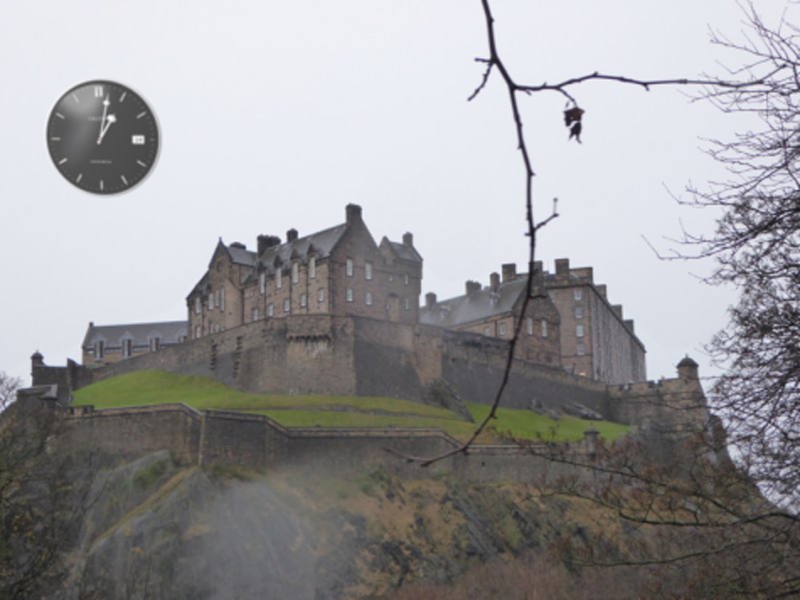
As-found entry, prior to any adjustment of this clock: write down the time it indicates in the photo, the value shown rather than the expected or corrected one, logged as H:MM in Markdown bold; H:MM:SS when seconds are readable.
**1:02**
